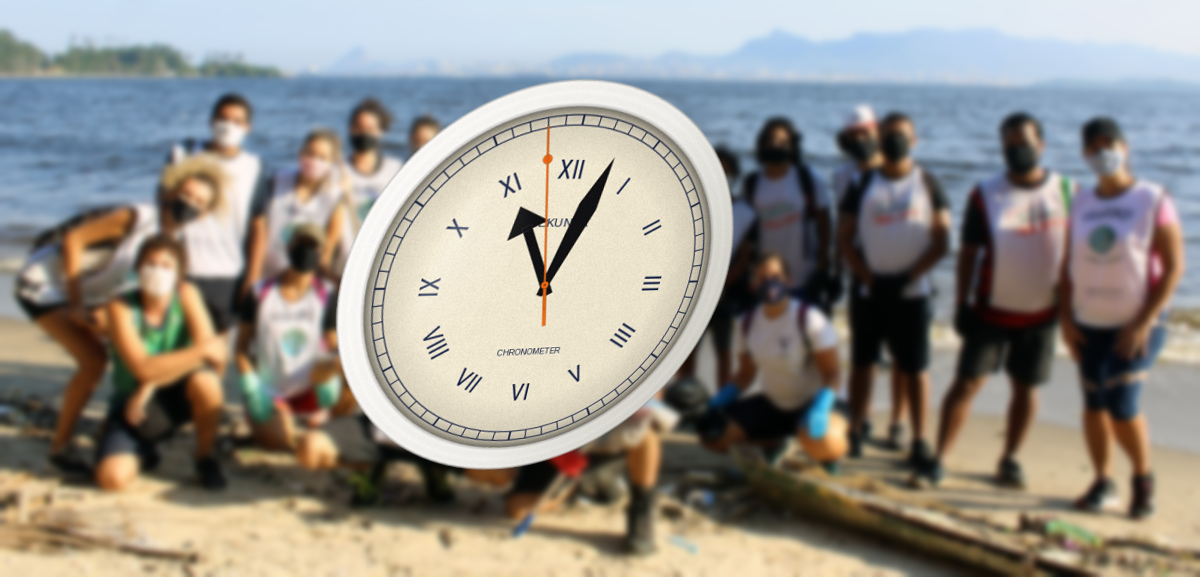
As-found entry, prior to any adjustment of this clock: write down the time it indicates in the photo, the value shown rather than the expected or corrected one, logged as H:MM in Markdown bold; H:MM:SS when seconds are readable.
**11:02:58**
